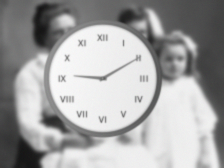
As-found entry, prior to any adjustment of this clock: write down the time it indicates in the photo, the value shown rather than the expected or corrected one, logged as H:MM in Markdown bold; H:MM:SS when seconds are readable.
**9:10**
